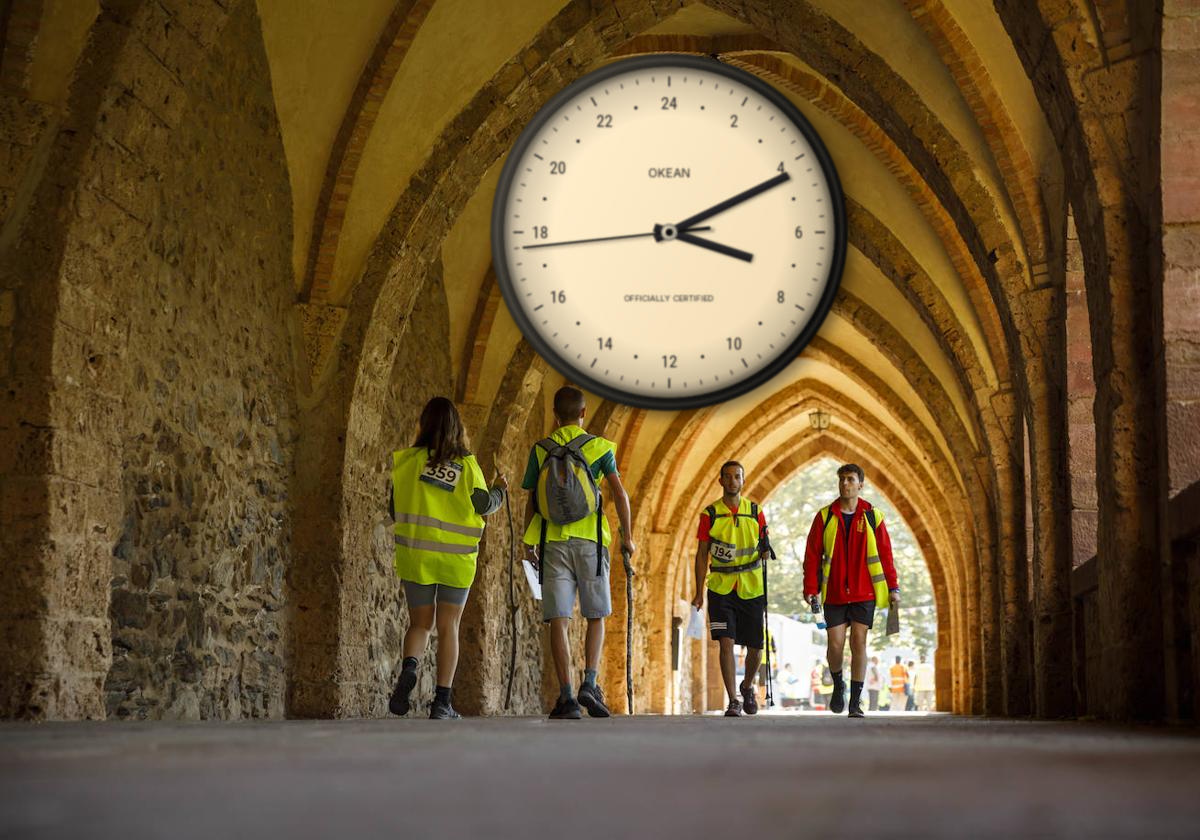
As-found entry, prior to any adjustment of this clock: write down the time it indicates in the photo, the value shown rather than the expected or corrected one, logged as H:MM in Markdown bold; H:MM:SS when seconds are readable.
**7:10:44**
